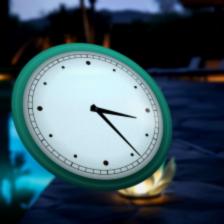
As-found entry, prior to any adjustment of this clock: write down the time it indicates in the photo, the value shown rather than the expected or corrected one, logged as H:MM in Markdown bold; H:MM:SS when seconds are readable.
**3:24**
